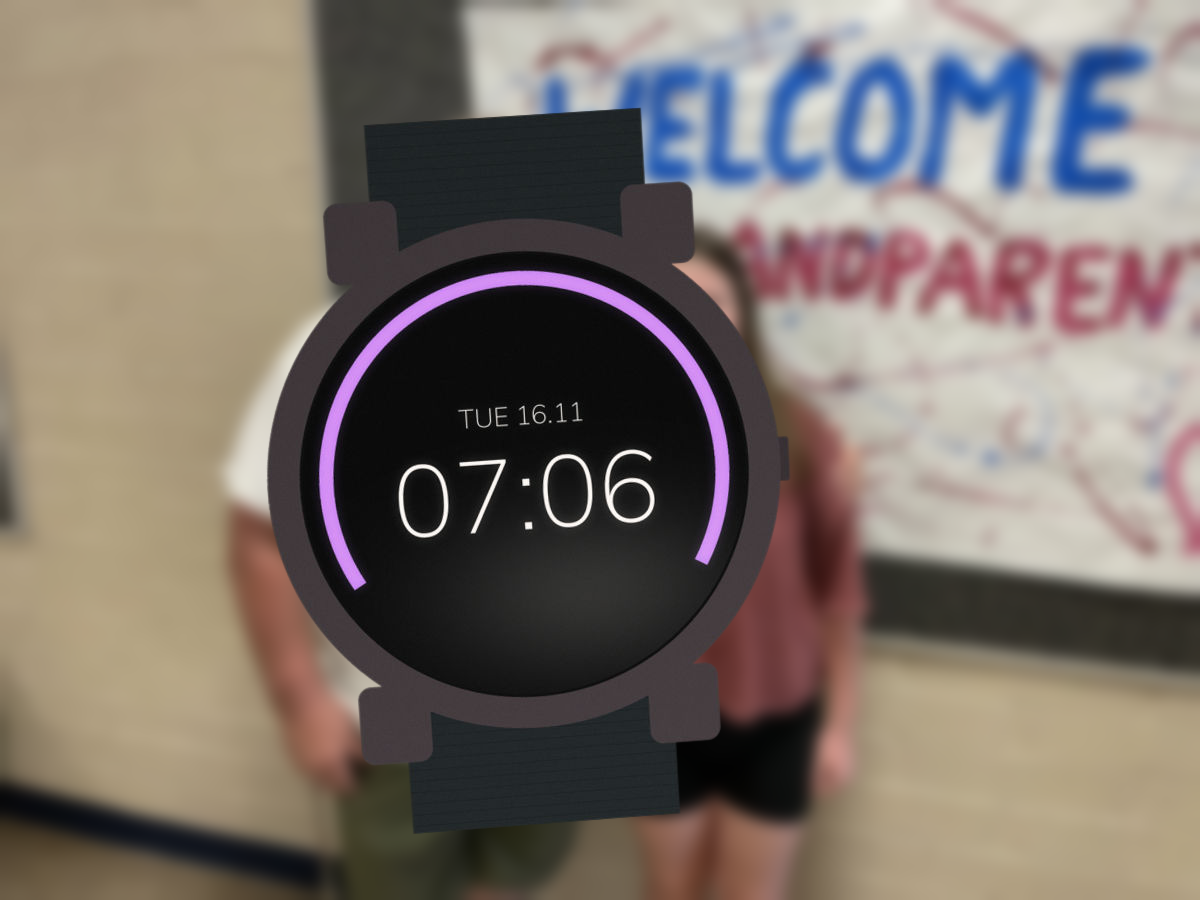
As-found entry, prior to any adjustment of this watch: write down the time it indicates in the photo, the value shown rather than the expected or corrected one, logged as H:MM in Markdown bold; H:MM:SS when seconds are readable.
**7:06**
